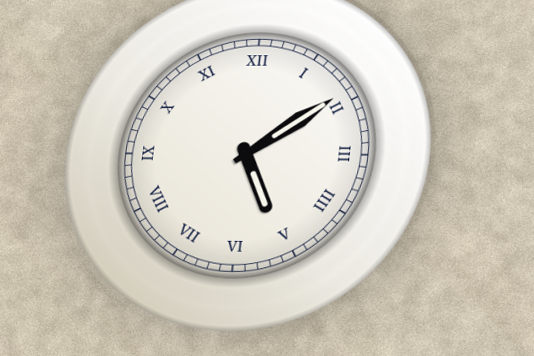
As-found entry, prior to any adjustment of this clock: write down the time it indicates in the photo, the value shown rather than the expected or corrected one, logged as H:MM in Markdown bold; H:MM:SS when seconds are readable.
**5:09**
